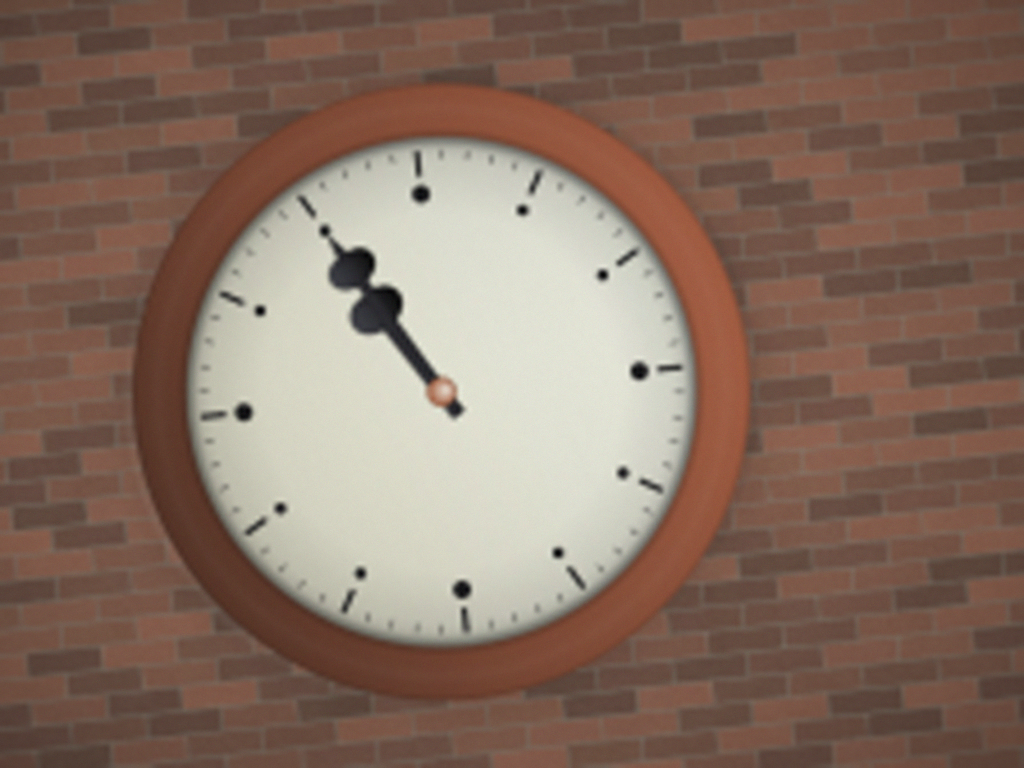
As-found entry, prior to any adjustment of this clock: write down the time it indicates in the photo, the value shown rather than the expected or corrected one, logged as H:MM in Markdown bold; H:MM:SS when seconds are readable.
**10:55**
